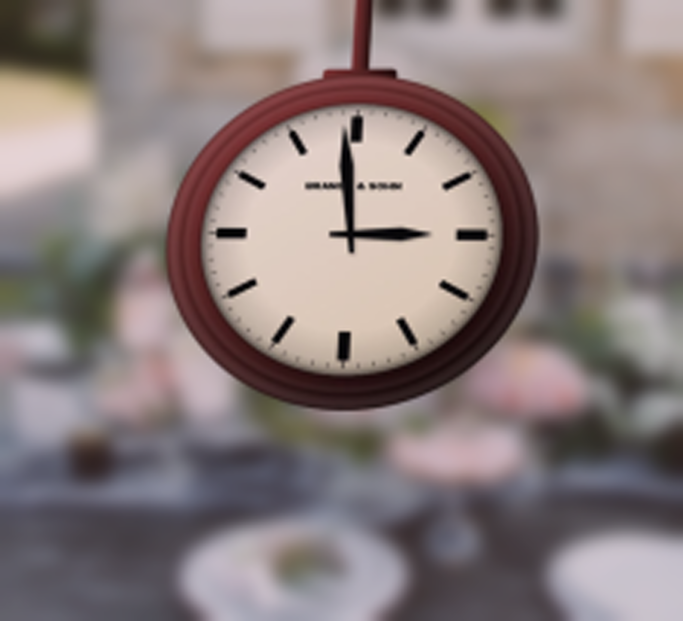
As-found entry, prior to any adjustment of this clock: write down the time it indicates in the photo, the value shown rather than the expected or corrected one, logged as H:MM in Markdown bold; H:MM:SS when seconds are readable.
**2:59**
